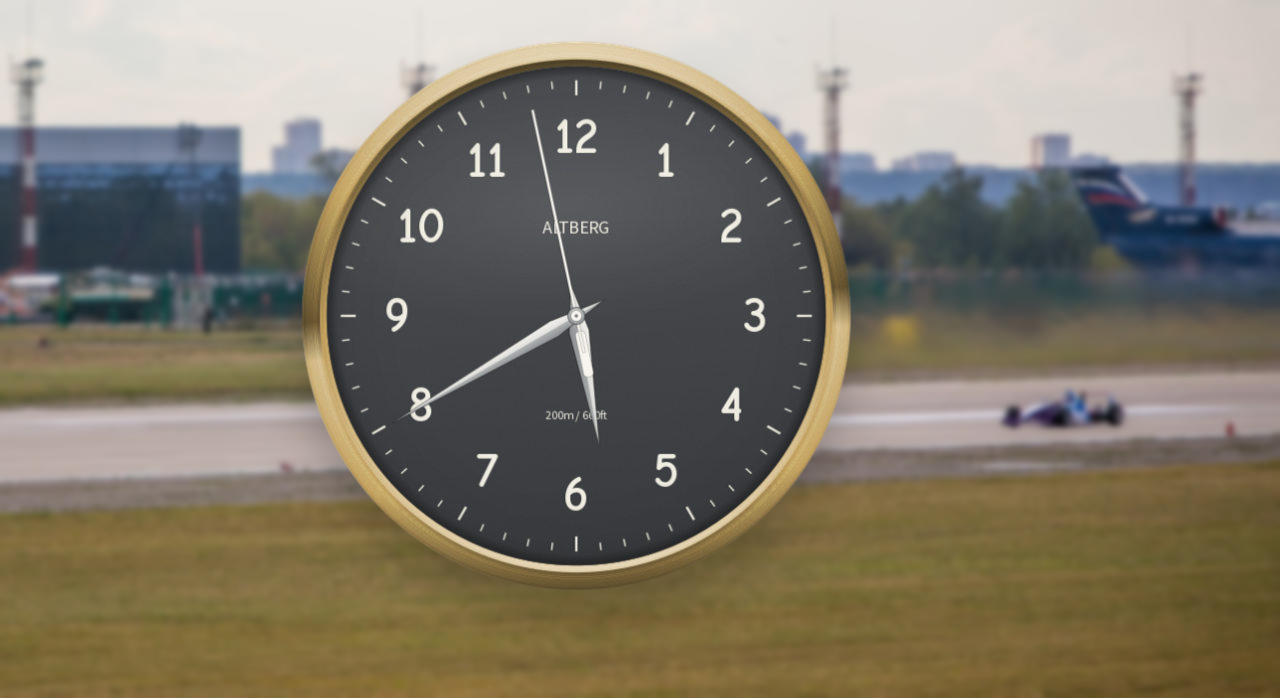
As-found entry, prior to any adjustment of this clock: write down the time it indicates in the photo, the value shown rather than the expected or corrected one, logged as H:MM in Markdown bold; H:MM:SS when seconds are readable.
**5:39:58**
